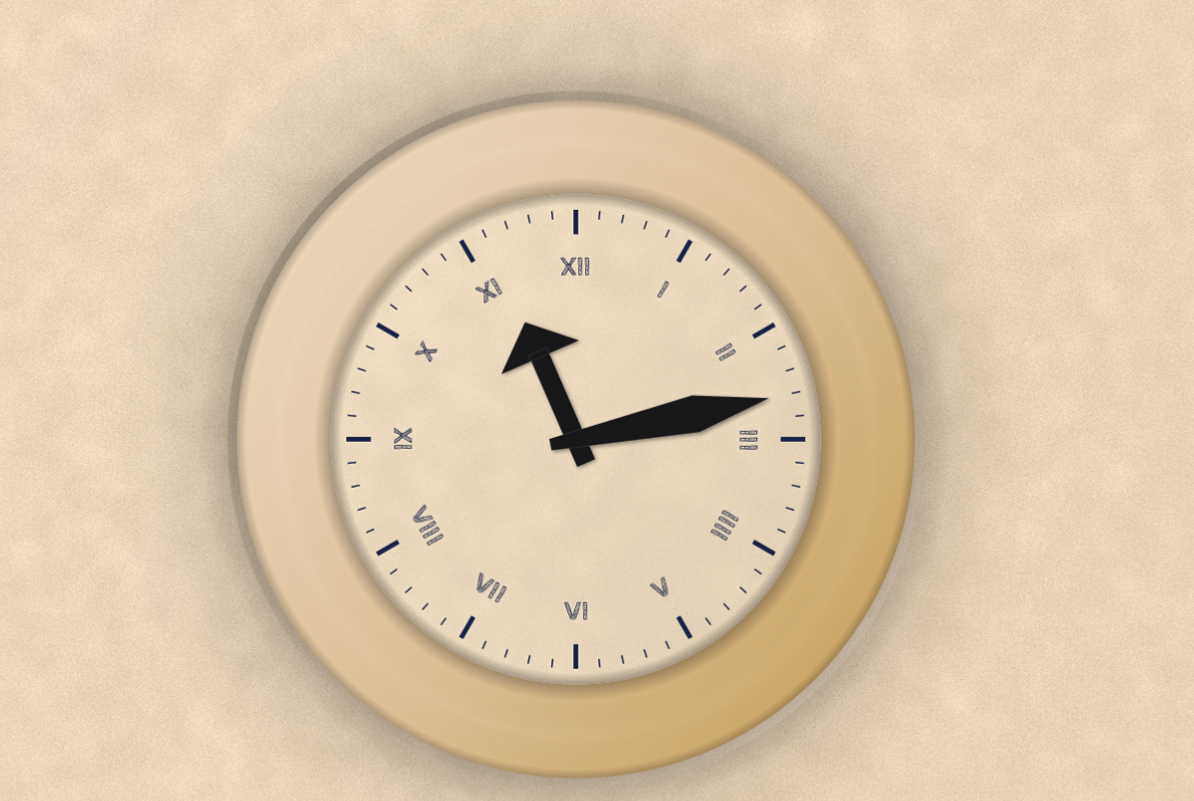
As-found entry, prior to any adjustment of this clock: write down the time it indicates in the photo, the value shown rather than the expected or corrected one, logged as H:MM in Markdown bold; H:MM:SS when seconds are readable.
**11:13**
